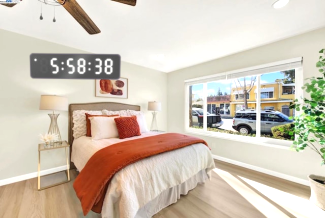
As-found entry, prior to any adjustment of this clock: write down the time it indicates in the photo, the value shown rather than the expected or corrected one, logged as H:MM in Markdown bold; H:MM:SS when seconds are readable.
**5:58:38**
